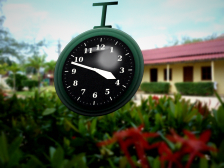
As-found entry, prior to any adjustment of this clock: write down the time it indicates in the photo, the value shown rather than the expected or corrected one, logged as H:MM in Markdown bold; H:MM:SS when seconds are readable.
**3:48**
